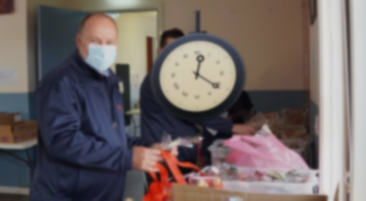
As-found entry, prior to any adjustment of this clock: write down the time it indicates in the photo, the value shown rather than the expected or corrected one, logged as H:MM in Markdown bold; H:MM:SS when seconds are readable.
**12:21**
